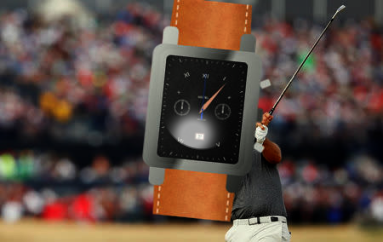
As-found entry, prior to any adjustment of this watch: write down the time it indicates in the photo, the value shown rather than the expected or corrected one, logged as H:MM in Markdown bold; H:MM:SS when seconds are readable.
**1:06**
